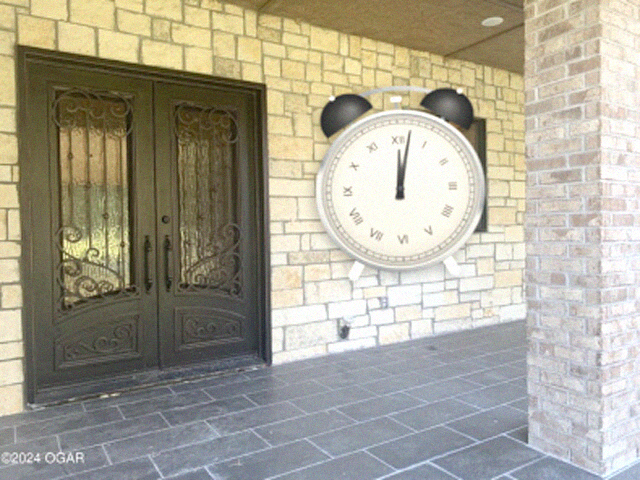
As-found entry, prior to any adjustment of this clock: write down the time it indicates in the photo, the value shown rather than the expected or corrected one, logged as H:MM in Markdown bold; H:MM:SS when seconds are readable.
**12:02**
